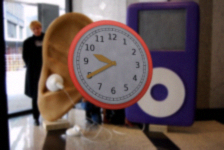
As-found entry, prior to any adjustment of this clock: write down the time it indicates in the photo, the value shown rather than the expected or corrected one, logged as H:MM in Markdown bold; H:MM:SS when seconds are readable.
**9:40**
